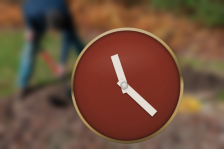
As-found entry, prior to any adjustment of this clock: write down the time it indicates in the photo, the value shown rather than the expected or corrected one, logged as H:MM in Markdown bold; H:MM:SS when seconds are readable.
**11:22**
